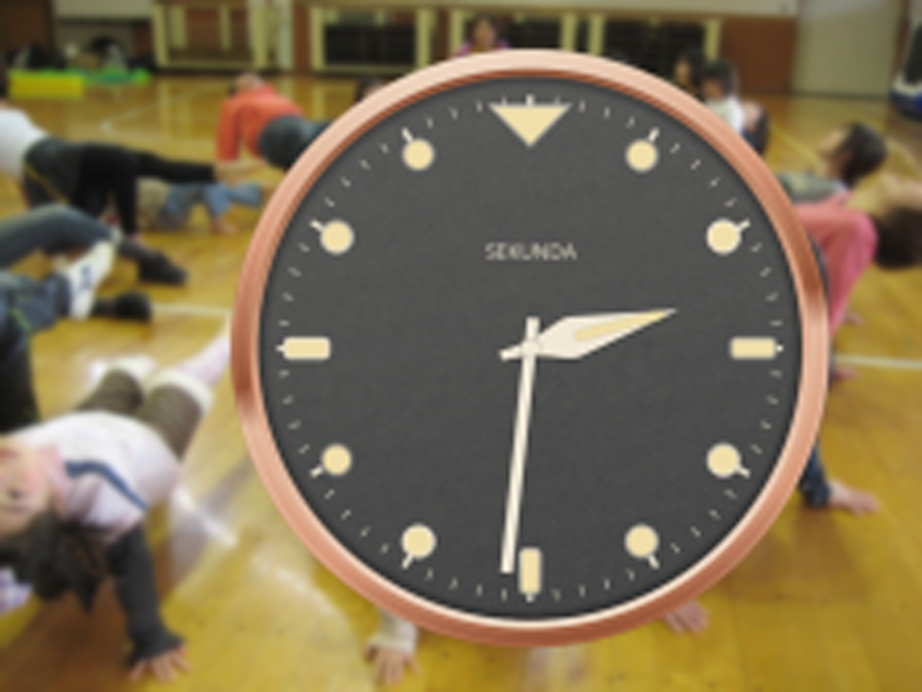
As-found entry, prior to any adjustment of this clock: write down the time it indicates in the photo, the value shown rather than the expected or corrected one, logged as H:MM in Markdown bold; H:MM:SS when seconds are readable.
**2:31**
